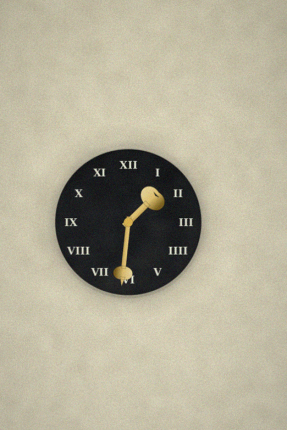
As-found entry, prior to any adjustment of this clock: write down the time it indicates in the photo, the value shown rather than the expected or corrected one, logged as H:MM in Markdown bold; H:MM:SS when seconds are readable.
**1:31**
